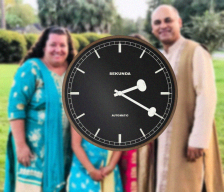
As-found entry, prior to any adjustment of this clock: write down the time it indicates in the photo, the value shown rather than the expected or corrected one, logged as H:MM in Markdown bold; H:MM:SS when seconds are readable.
**2:20**
